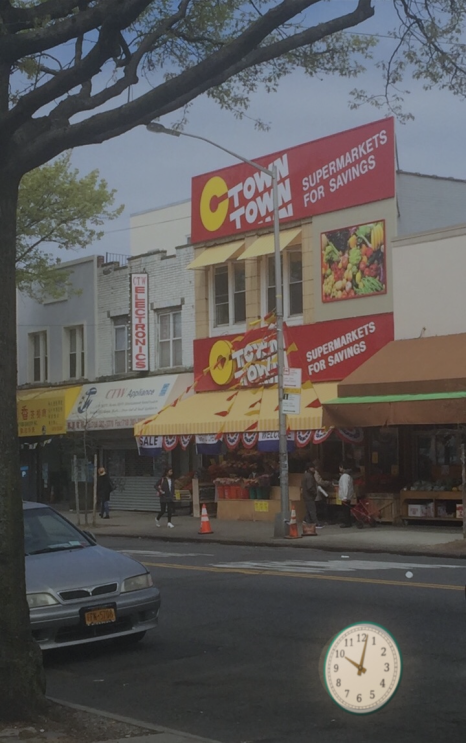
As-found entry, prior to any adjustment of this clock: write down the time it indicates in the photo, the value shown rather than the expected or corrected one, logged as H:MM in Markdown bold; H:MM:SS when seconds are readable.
**10:02**
